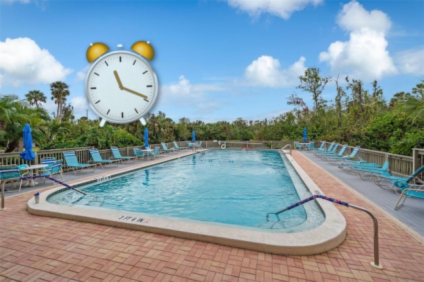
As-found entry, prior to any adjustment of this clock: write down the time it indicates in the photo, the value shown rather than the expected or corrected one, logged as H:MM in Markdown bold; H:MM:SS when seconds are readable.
**11:19**
